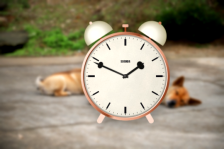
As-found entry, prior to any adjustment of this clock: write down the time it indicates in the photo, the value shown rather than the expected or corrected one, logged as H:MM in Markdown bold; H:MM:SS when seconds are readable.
**1:49**
